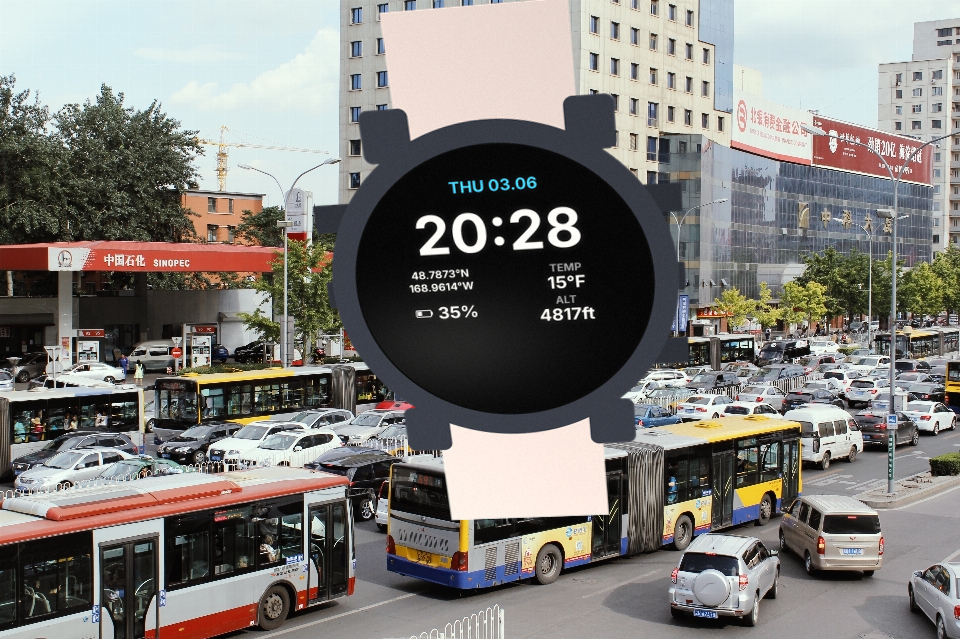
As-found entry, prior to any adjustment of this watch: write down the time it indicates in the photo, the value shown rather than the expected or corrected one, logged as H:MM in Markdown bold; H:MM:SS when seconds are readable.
**20:28**
